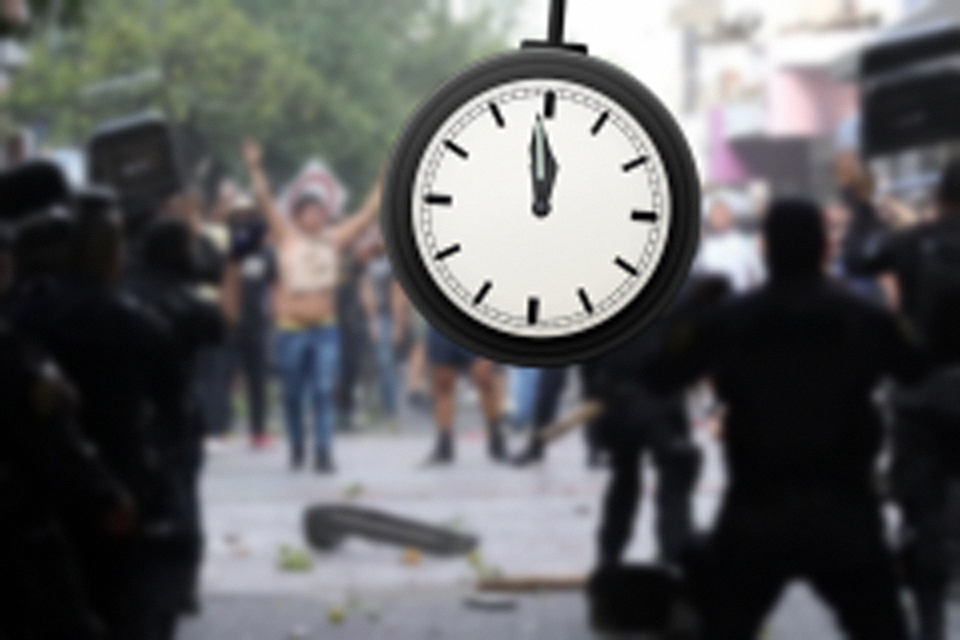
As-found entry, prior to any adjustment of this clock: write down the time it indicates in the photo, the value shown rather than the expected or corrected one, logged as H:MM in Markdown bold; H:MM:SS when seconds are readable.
**11:59**
